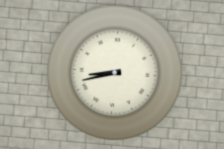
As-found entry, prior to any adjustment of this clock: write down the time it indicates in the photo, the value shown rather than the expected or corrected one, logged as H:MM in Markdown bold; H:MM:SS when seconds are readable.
**8:42**
